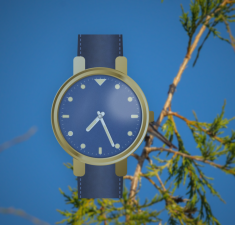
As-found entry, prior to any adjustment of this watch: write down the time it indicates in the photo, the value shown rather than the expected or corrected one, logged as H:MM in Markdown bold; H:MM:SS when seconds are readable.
**7:26**
